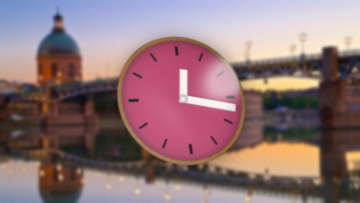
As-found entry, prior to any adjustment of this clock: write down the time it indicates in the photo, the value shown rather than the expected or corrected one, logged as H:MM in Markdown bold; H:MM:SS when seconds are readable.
**12:17**
